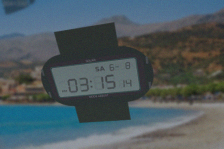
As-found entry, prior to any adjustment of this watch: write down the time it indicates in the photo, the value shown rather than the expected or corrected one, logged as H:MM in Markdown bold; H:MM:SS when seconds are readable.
**3:15:14**
